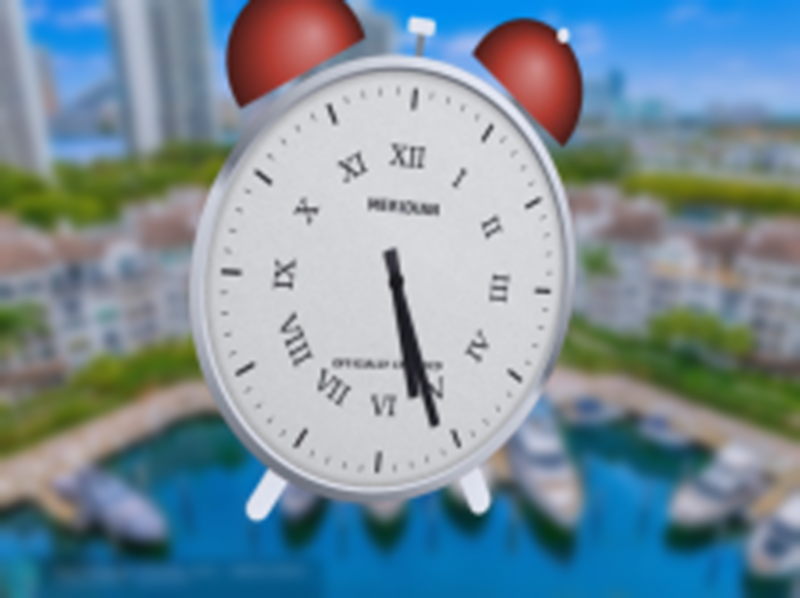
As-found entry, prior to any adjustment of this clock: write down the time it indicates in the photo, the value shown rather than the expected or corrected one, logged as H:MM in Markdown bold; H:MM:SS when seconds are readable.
**5:26**
